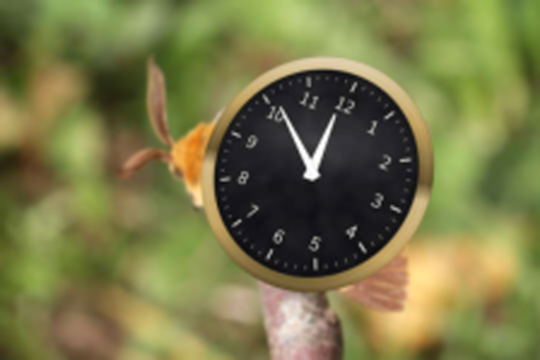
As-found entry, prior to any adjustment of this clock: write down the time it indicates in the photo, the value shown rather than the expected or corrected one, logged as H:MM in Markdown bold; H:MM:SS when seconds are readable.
**11:51**
